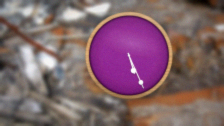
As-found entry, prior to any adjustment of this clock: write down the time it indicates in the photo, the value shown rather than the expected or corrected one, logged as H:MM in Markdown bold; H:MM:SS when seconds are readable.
**5:26**
